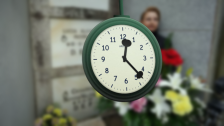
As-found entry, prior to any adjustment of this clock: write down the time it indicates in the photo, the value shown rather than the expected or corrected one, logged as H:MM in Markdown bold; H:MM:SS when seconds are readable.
**12:23**
